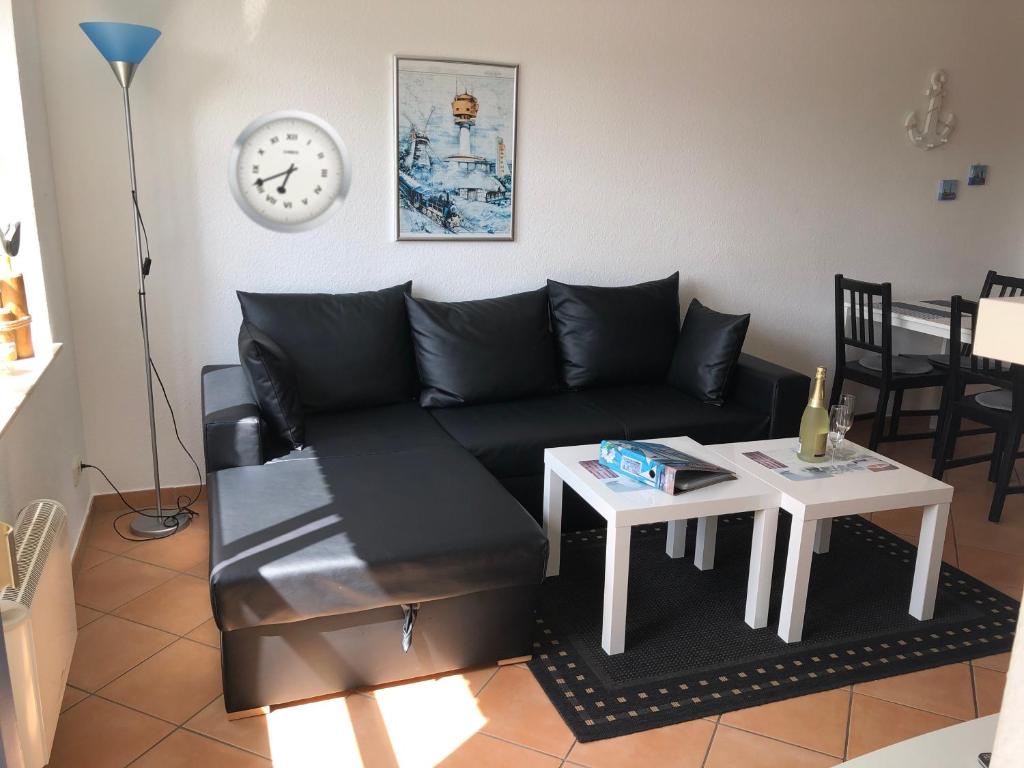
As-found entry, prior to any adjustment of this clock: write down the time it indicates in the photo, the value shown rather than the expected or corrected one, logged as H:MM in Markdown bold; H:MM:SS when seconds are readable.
**6:41**
